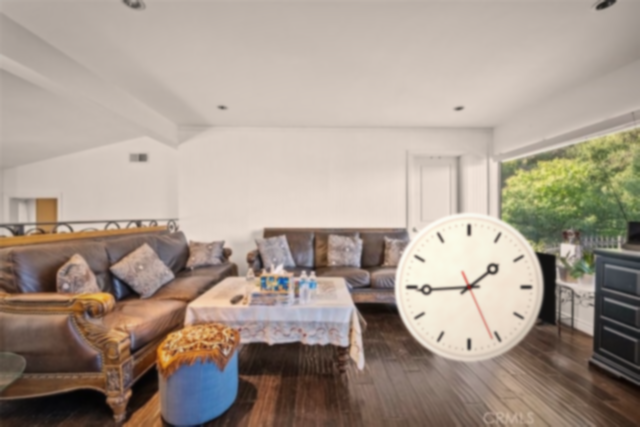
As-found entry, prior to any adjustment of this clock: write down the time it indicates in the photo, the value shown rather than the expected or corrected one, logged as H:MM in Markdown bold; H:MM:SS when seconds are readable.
**1:44:26**
